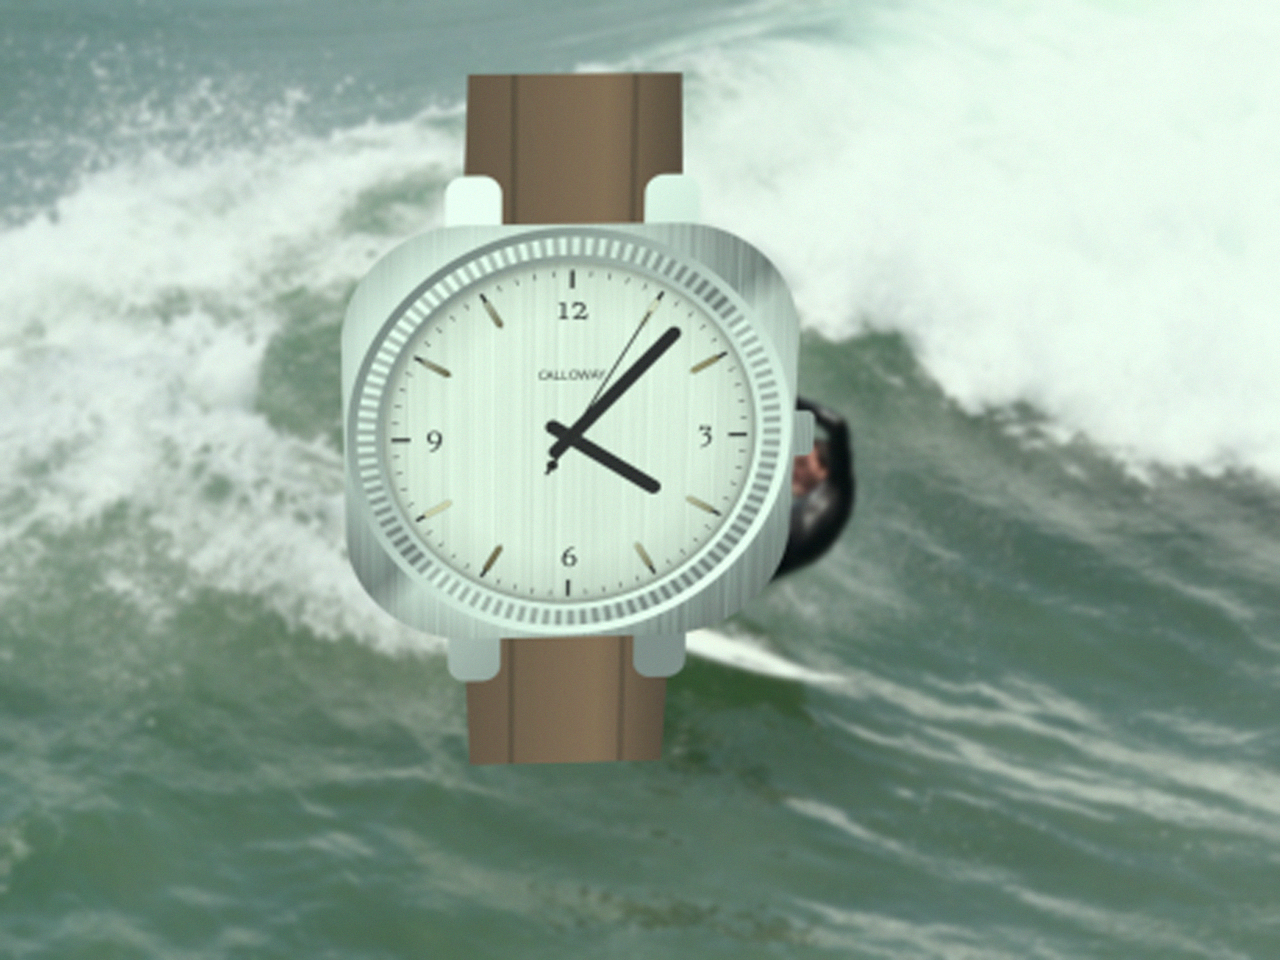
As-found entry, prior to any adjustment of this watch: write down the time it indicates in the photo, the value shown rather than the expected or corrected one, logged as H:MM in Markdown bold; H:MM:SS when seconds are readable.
**4:07:05**
